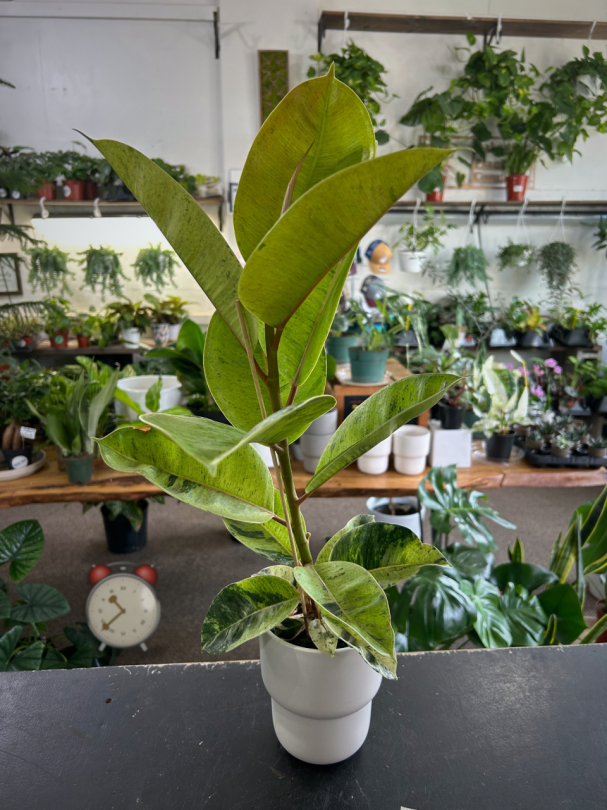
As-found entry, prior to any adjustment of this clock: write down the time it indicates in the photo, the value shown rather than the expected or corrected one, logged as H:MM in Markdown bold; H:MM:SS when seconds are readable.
**10:38**
